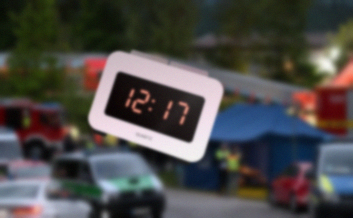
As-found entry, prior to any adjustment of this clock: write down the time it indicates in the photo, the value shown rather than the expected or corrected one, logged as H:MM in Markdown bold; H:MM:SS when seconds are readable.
**12:17**
